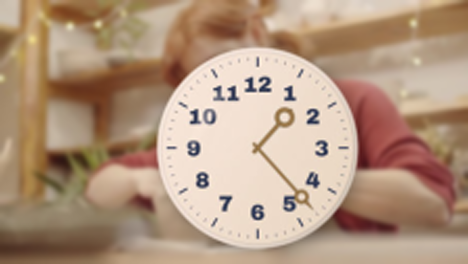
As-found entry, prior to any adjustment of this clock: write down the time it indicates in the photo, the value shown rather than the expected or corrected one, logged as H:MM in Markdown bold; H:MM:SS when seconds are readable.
**1:23**
